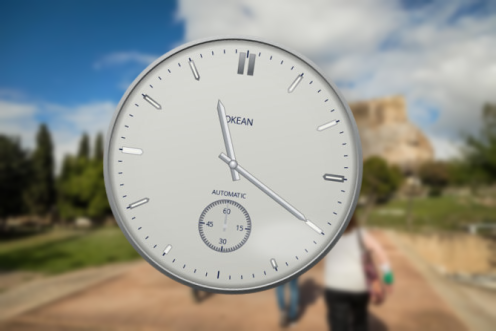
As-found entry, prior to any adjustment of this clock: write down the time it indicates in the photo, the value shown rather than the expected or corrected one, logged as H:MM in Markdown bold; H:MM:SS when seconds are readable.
**11:20**
